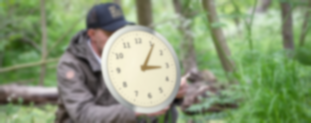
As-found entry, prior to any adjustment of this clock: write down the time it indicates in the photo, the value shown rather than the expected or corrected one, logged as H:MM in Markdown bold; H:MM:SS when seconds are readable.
**3:06**
